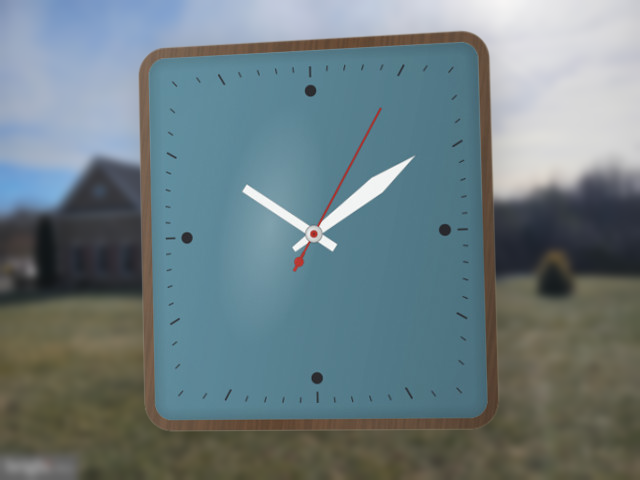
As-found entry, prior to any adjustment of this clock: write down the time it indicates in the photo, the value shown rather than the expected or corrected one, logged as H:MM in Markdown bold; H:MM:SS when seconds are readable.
**10:09:05**
